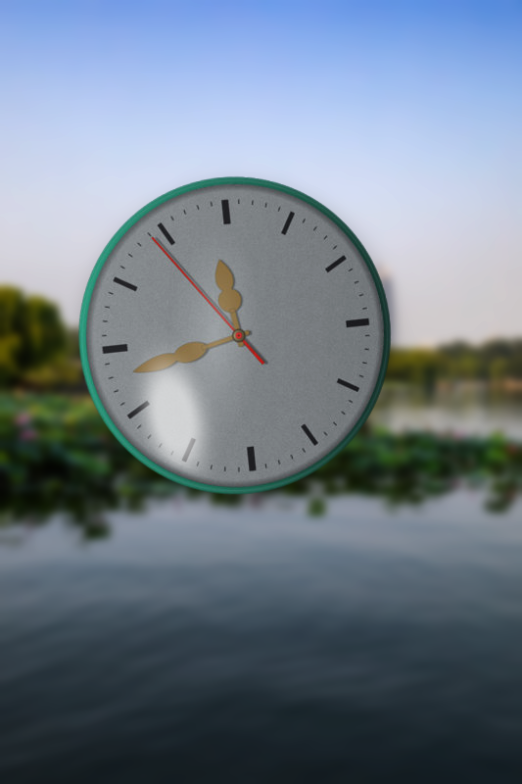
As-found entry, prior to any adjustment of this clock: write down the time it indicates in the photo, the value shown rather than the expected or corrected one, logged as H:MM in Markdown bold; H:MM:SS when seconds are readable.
**11:42:54**
